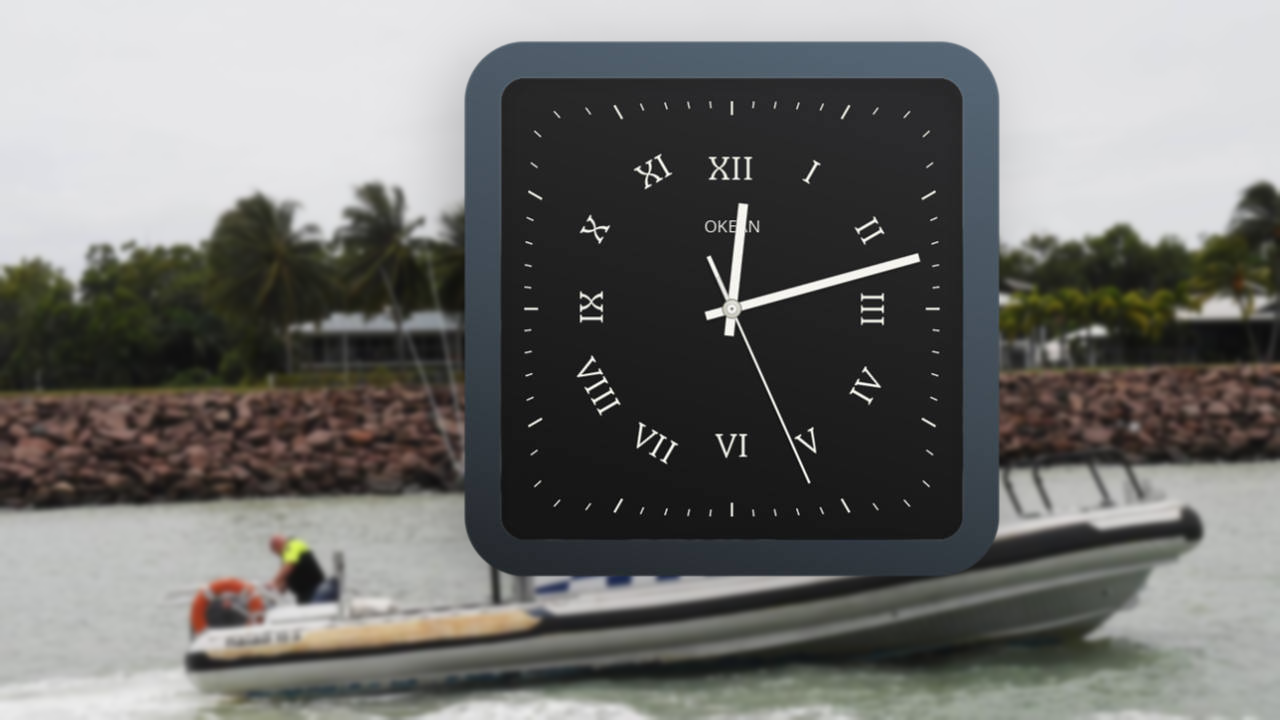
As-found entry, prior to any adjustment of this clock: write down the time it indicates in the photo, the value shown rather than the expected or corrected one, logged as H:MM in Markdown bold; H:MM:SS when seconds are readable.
**12:12:26**
